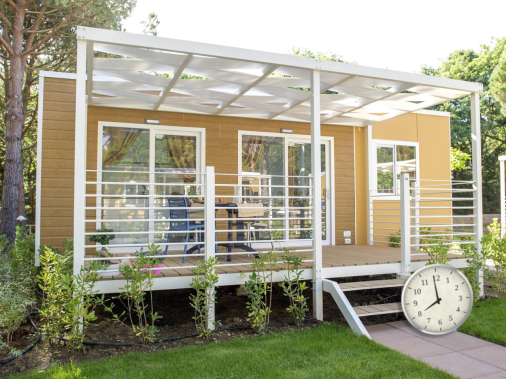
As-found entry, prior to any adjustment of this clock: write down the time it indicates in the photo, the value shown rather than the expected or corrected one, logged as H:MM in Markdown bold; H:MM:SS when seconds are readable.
**7:59**
